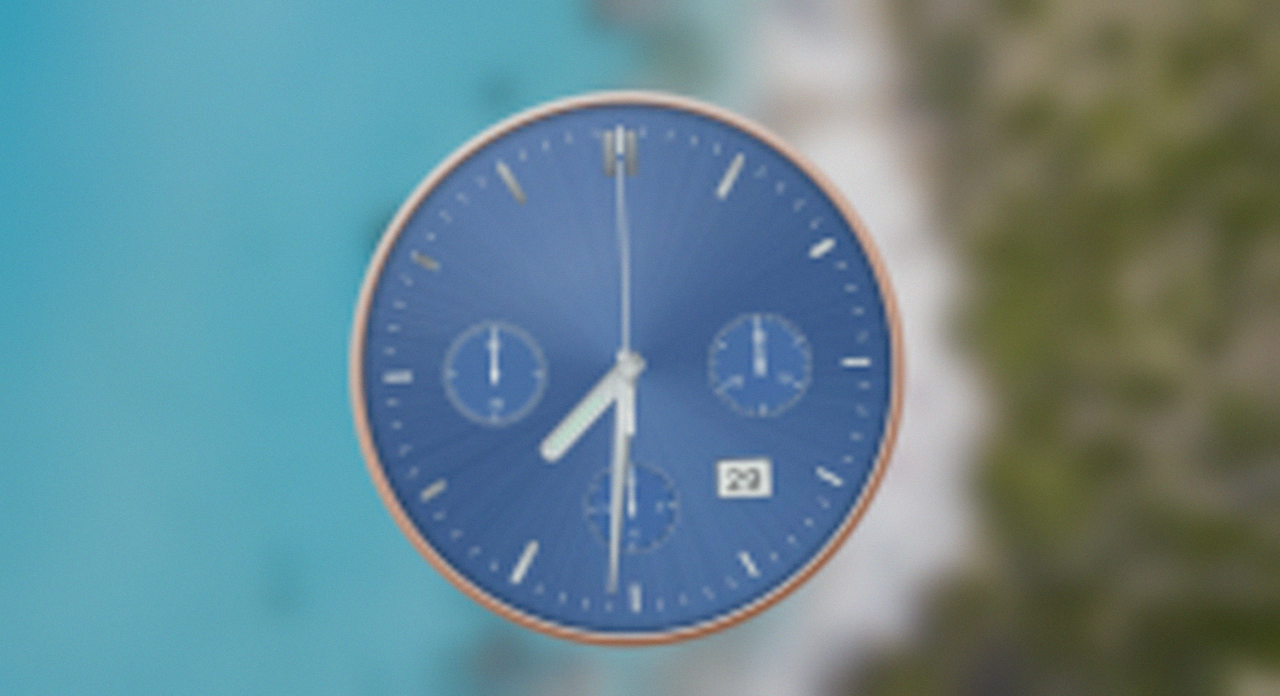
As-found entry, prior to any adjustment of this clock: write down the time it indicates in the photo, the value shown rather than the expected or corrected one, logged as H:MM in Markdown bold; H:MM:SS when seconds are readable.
**7:31**
